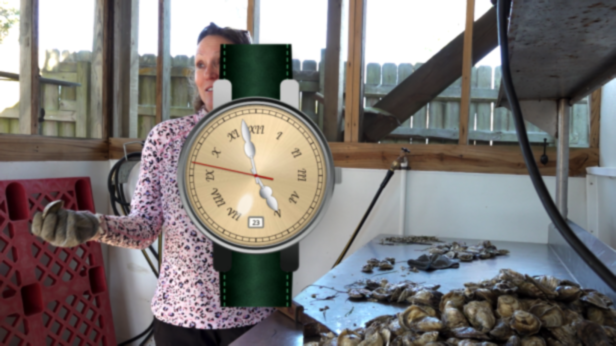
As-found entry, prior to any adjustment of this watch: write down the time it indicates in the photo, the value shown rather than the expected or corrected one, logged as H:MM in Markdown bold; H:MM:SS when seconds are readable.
**4:57:47**
